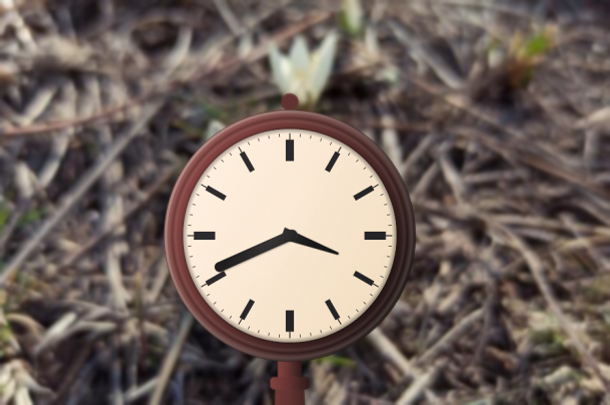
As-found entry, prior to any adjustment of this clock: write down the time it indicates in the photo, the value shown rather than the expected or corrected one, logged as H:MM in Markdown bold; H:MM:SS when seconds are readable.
**3:41**
